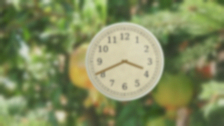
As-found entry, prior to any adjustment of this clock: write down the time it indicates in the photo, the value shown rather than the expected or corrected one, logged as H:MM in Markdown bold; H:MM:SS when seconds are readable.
**3:41**
